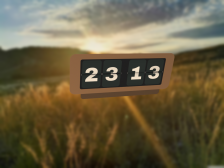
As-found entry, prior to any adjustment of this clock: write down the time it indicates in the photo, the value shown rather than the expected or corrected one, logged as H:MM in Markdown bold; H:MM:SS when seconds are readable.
**23:13**
